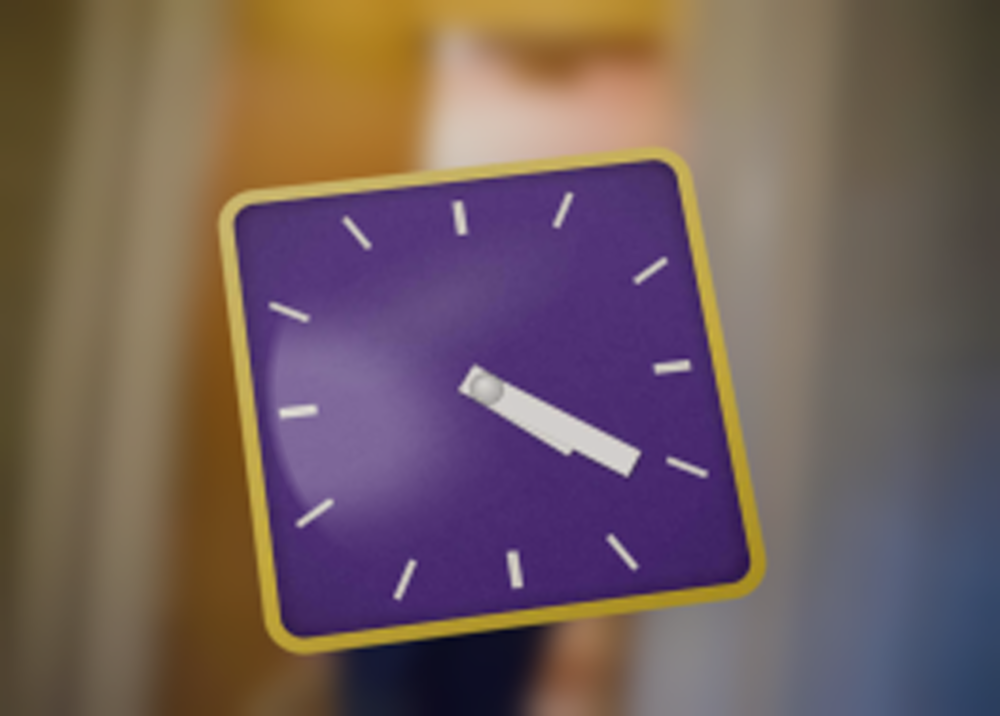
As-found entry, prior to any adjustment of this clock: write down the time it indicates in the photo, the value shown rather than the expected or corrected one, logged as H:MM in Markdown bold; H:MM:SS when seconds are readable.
**4:21**
